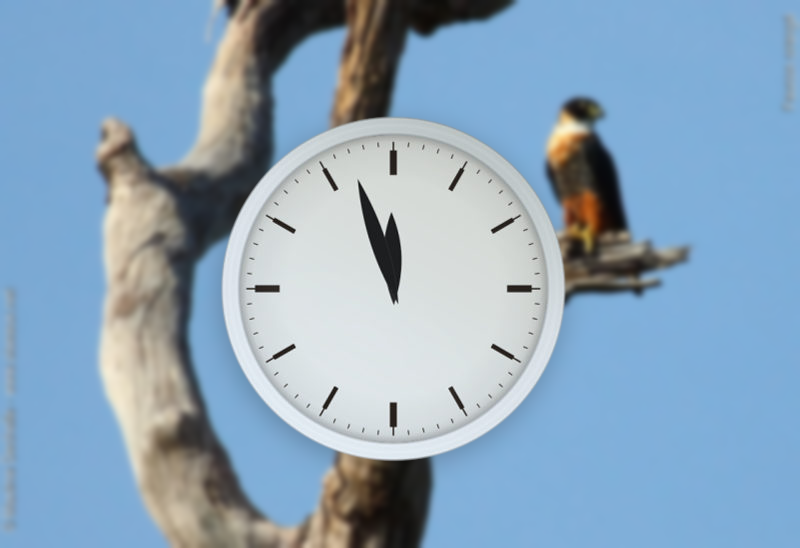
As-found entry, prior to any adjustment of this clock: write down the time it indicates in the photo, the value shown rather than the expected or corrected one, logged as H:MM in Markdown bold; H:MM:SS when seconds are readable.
**11:57**
